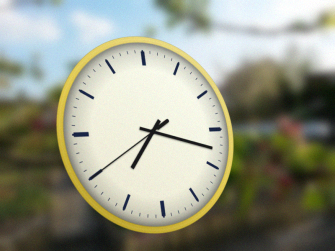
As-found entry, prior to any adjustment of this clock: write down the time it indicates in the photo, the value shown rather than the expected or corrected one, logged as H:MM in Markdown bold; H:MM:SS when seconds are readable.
**7:17:40**
